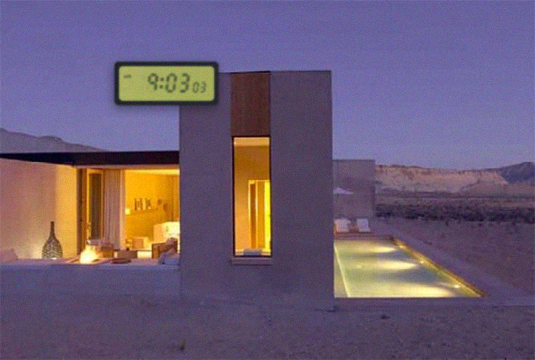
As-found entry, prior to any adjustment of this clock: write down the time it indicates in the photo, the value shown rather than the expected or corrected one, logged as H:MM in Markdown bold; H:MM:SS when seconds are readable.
**9:03:03**
